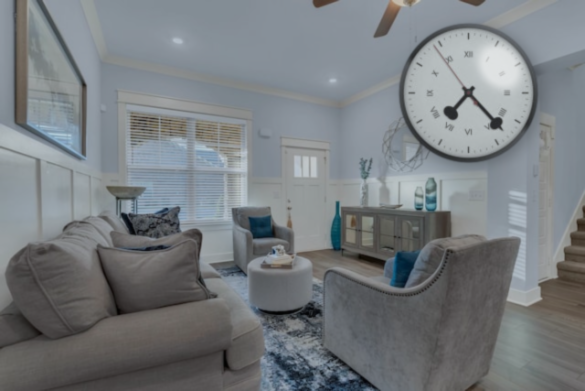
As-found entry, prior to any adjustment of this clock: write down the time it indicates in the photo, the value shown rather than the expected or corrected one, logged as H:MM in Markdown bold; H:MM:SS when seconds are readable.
**7:22:54**
